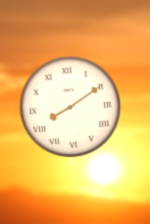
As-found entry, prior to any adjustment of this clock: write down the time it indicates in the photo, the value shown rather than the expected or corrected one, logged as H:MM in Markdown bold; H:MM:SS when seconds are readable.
**8:10**
